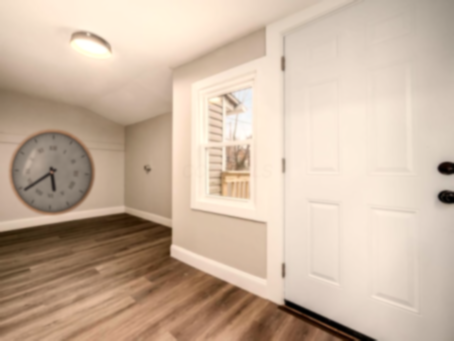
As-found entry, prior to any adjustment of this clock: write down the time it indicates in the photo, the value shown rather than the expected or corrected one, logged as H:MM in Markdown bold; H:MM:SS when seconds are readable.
**5:39**
